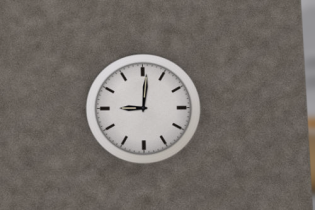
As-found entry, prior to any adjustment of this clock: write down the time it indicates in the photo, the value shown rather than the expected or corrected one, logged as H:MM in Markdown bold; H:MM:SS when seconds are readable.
**9:01**
